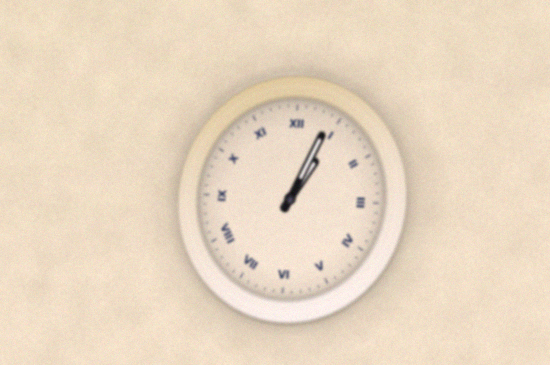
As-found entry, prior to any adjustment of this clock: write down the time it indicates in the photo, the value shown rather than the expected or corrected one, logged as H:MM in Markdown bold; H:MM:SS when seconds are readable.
**1:04**
